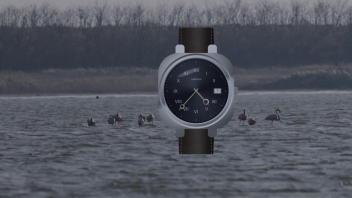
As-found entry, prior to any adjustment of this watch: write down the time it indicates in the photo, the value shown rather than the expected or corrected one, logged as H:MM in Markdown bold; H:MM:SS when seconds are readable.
**4:37**
